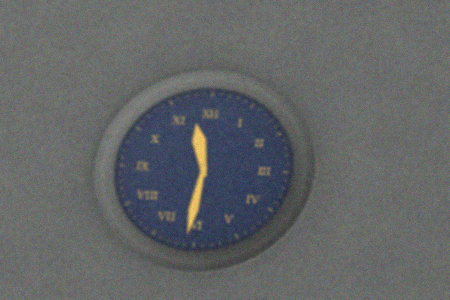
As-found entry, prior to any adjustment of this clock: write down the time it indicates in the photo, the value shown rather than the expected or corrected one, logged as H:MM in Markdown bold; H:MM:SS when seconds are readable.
**11:31**
